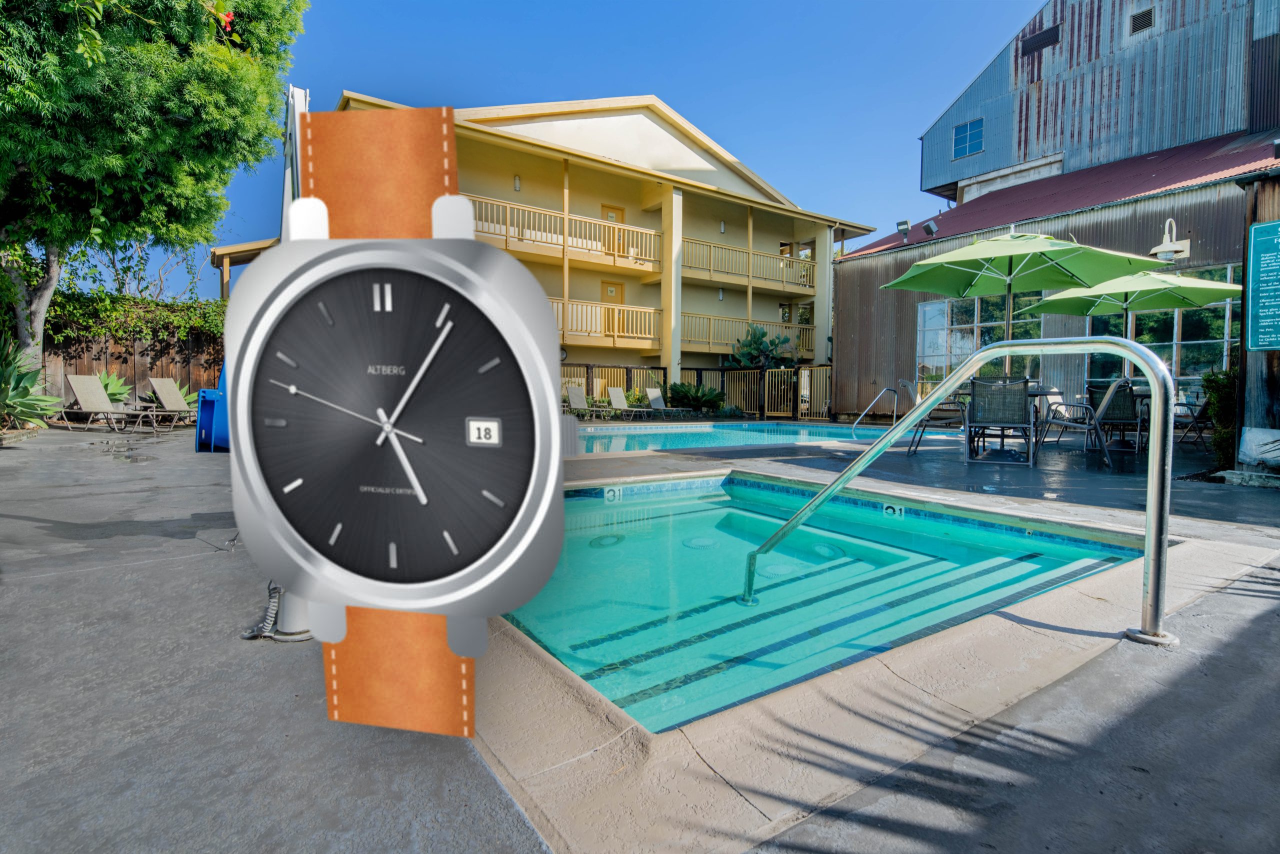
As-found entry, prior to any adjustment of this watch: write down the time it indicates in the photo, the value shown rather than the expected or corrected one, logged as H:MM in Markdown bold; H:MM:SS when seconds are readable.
**5:05:48**
